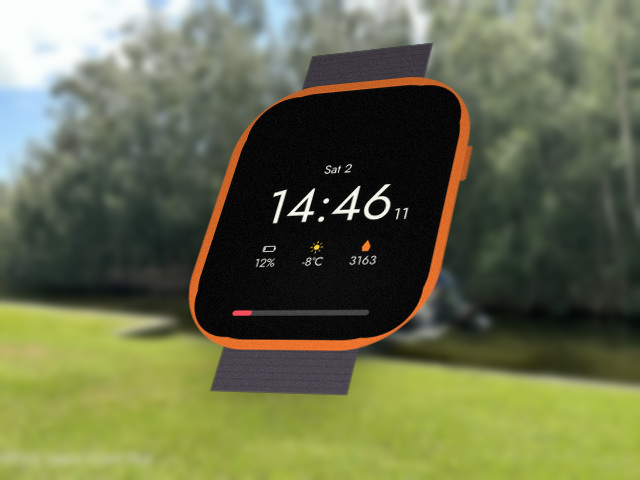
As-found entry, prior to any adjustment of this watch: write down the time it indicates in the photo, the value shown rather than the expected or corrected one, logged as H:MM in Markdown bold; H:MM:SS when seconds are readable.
**14:46:11**
